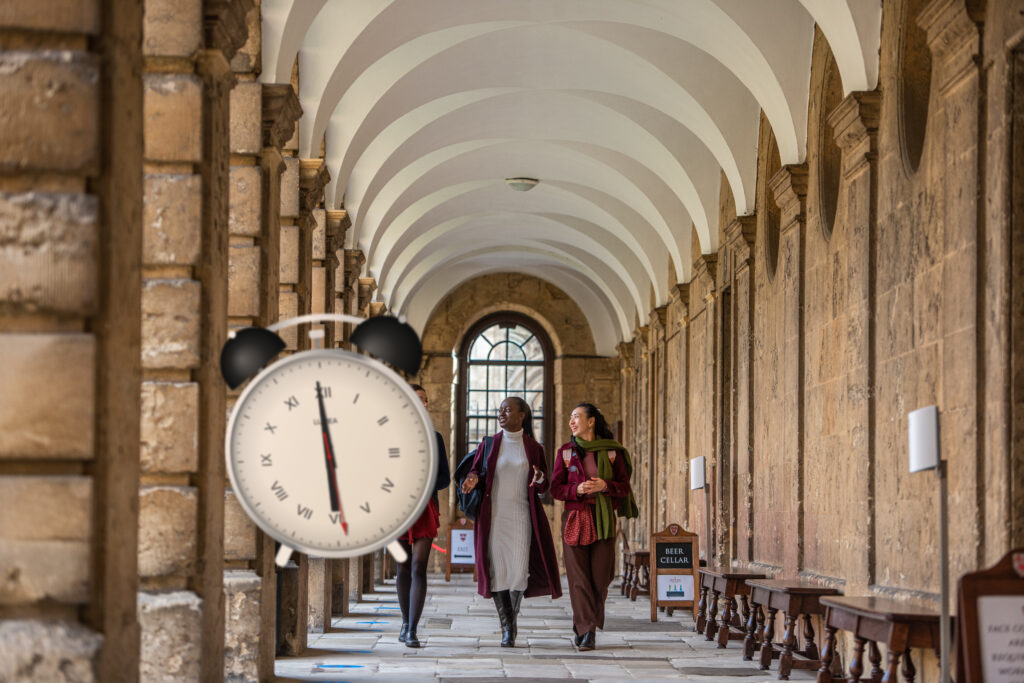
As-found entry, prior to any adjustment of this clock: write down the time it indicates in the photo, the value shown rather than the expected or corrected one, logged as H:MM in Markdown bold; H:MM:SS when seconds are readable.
**5:59:29**
